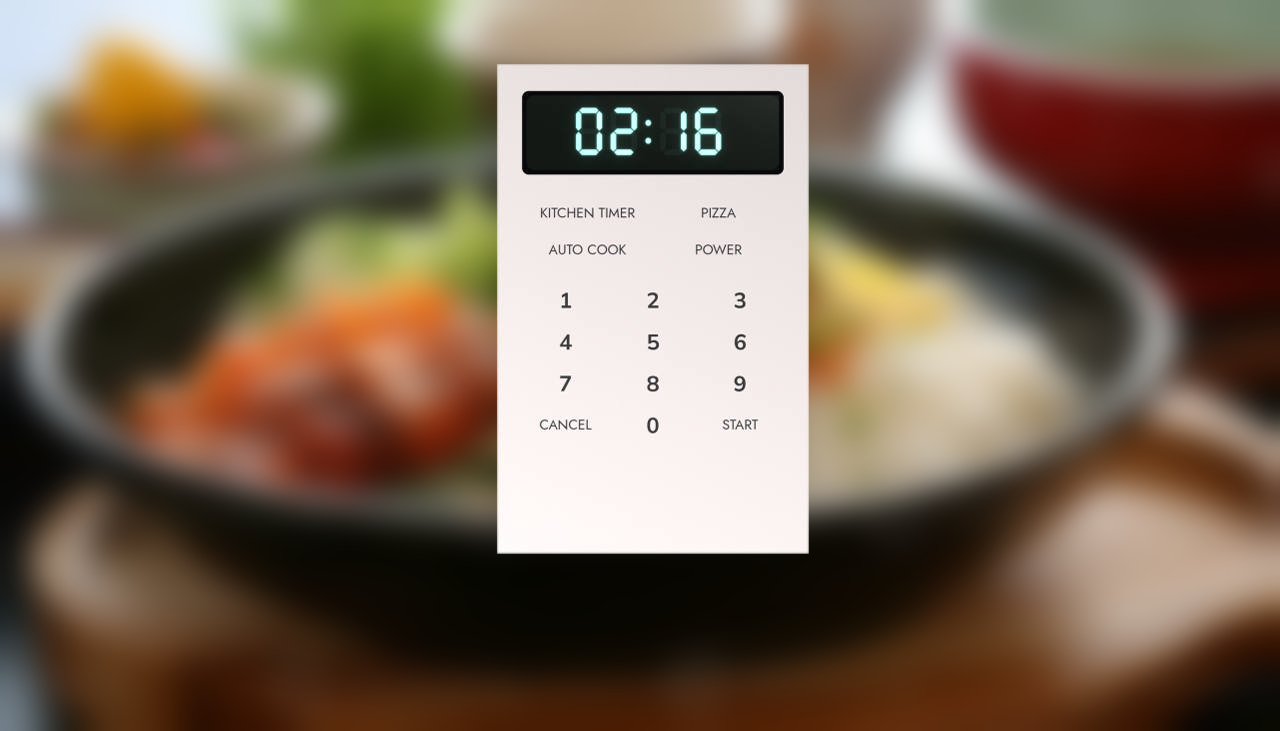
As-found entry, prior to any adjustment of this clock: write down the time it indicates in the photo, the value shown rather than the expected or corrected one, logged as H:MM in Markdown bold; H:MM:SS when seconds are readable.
**2:16**
